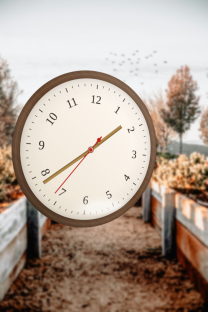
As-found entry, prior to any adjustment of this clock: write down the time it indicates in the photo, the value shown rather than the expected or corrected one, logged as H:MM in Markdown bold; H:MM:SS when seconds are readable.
**1:38:36**
